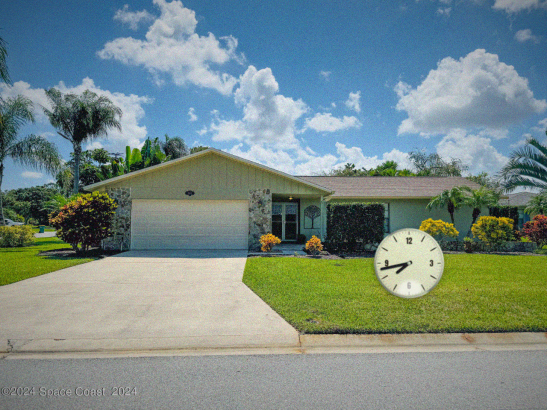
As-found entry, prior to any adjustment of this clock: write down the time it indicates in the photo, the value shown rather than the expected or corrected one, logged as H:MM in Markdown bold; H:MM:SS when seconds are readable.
**7:43**
